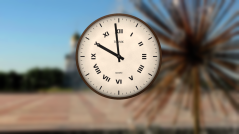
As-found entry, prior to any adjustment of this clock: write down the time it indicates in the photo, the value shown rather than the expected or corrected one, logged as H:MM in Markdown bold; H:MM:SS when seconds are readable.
**9:59**
